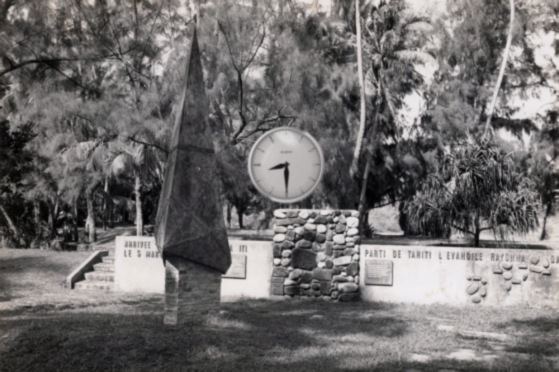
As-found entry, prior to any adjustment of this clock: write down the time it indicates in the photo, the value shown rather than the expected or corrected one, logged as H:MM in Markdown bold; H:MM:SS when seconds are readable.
**8:30**
